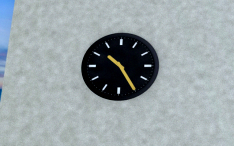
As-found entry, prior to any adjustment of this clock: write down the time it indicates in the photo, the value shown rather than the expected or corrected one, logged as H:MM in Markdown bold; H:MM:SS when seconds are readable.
**10:25**
